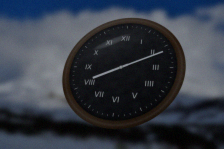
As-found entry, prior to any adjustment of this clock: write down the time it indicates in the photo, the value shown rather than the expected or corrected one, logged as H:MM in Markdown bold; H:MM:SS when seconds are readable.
**8:11**
